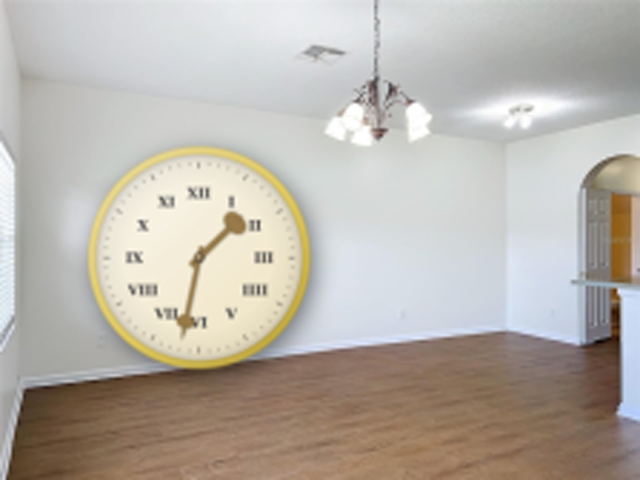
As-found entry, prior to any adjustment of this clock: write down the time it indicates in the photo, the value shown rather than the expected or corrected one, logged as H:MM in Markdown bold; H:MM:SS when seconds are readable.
**1:32**
